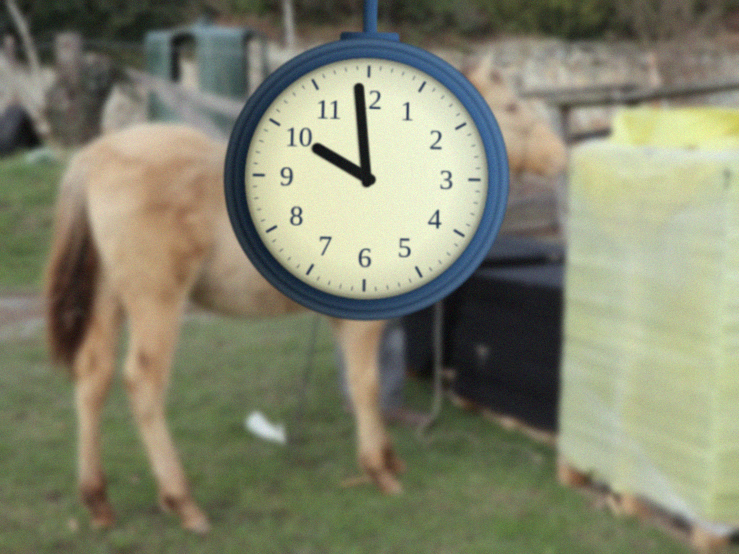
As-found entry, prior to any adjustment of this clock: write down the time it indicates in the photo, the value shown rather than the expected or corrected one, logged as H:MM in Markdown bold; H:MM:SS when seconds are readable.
**9:59**
